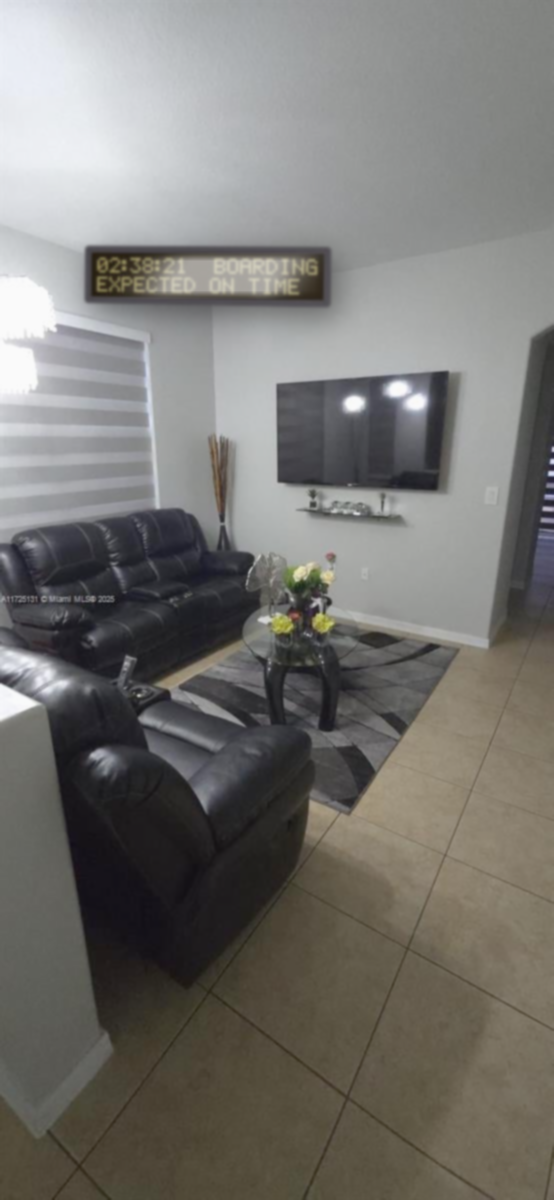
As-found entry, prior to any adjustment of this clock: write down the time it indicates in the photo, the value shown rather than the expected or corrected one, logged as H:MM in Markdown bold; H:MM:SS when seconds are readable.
**2:38:21**
